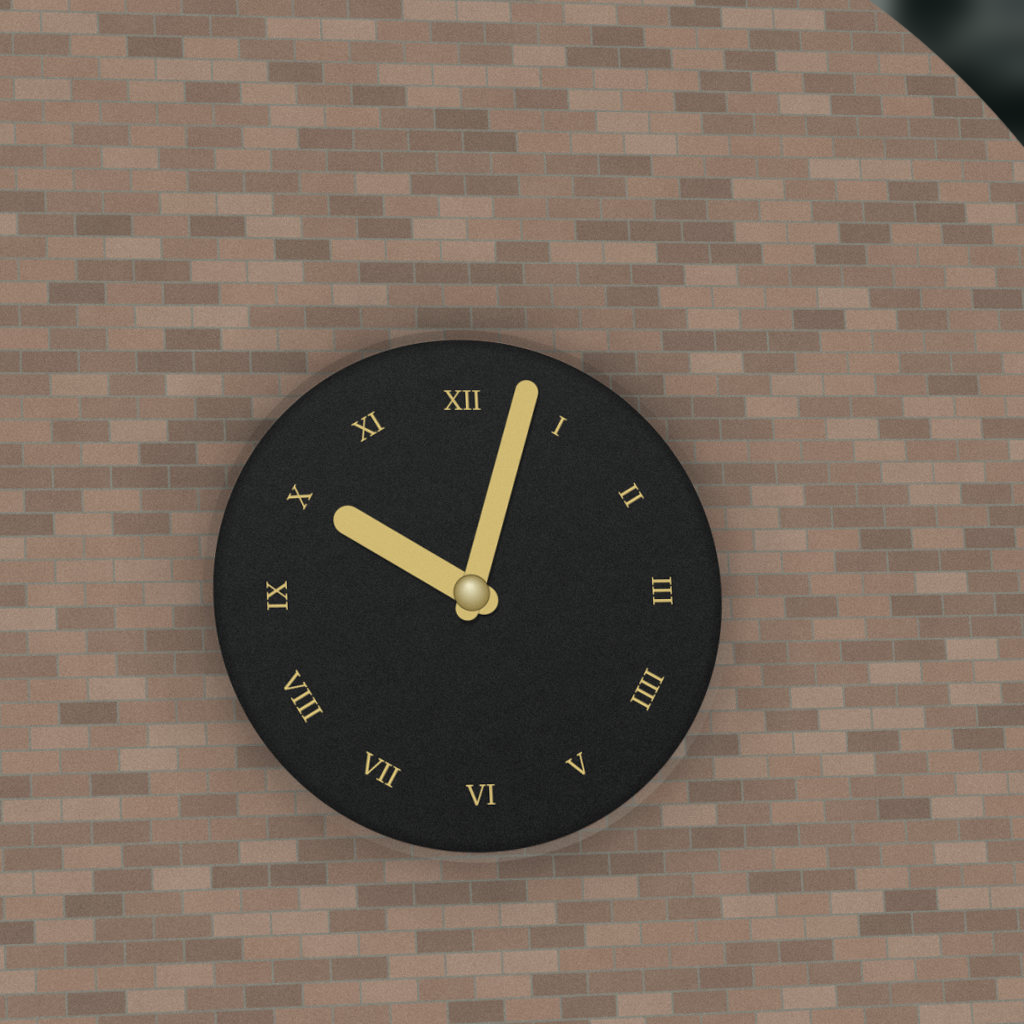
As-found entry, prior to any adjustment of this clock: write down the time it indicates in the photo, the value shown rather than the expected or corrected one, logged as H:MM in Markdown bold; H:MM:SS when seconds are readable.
**10:03**
